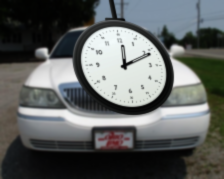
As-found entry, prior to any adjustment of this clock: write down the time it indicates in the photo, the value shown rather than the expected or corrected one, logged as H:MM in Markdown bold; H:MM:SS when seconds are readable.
**12:11**
